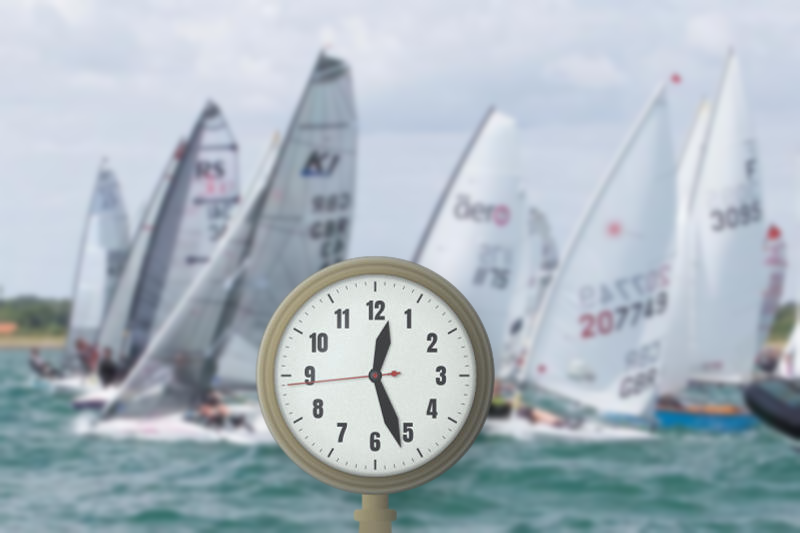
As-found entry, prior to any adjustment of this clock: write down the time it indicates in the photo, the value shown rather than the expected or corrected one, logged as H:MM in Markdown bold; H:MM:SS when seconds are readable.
**12:26:44**
